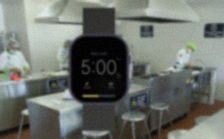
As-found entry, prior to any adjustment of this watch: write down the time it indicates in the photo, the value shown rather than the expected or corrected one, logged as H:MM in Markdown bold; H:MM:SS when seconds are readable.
**5:00**
